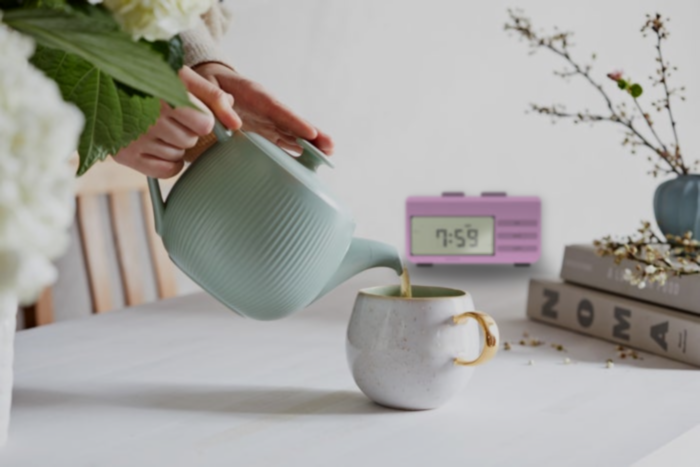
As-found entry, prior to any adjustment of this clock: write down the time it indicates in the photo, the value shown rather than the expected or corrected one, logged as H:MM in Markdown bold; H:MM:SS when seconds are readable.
**7:59**
